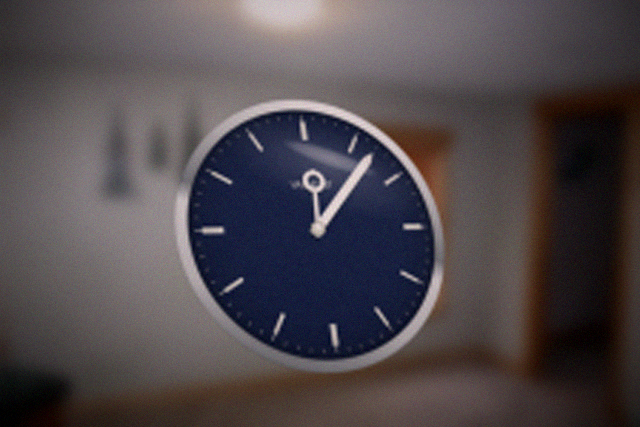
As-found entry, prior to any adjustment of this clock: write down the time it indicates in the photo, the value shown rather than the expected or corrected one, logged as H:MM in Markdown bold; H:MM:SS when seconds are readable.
**12:07**
